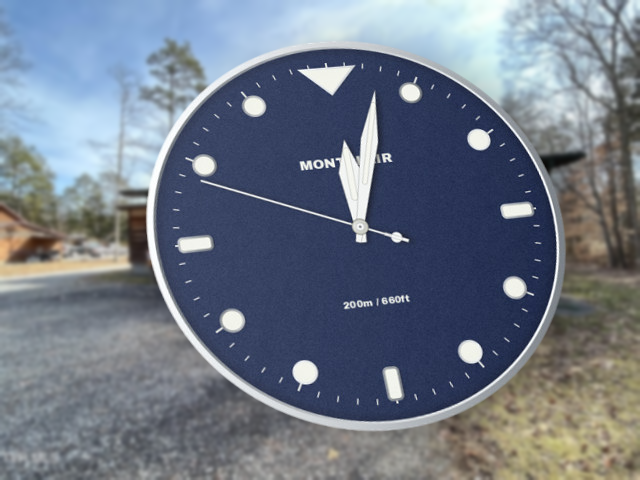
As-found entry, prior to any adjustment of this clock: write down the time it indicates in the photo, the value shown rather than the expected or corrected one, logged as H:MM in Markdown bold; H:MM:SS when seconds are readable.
**12:02:49**
